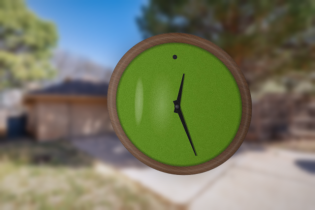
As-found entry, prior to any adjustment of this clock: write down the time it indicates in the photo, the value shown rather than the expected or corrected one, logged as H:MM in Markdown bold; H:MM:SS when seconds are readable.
**12:27**
